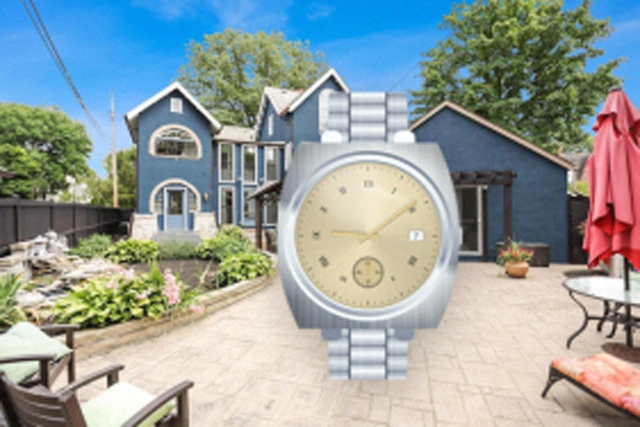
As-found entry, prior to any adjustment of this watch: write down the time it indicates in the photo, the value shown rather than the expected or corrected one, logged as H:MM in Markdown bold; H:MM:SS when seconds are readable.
**9:09**
